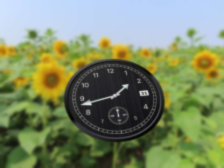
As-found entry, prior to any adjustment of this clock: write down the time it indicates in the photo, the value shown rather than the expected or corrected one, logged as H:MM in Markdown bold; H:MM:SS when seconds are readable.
**1:43**
